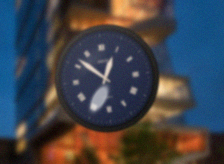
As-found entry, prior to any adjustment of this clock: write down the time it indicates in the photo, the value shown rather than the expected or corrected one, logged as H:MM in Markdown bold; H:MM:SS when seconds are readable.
**12:52**
